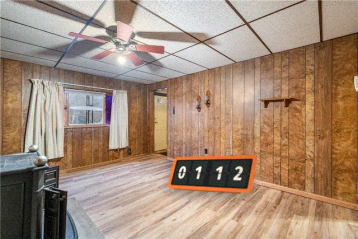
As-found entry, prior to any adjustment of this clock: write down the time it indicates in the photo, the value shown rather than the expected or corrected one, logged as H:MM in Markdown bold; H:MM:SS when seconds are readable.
**1:12**
